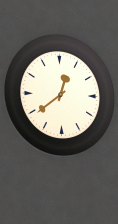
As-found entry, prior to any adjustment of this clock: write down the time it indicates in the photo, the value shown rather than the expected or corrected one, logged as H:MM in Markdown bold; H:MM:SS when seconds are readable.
**12:39**
